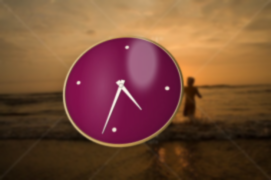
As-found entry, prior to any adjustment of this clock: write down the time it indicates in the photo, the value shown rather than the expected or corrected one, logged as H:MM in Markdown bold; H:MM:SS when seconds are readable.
**4:32**
